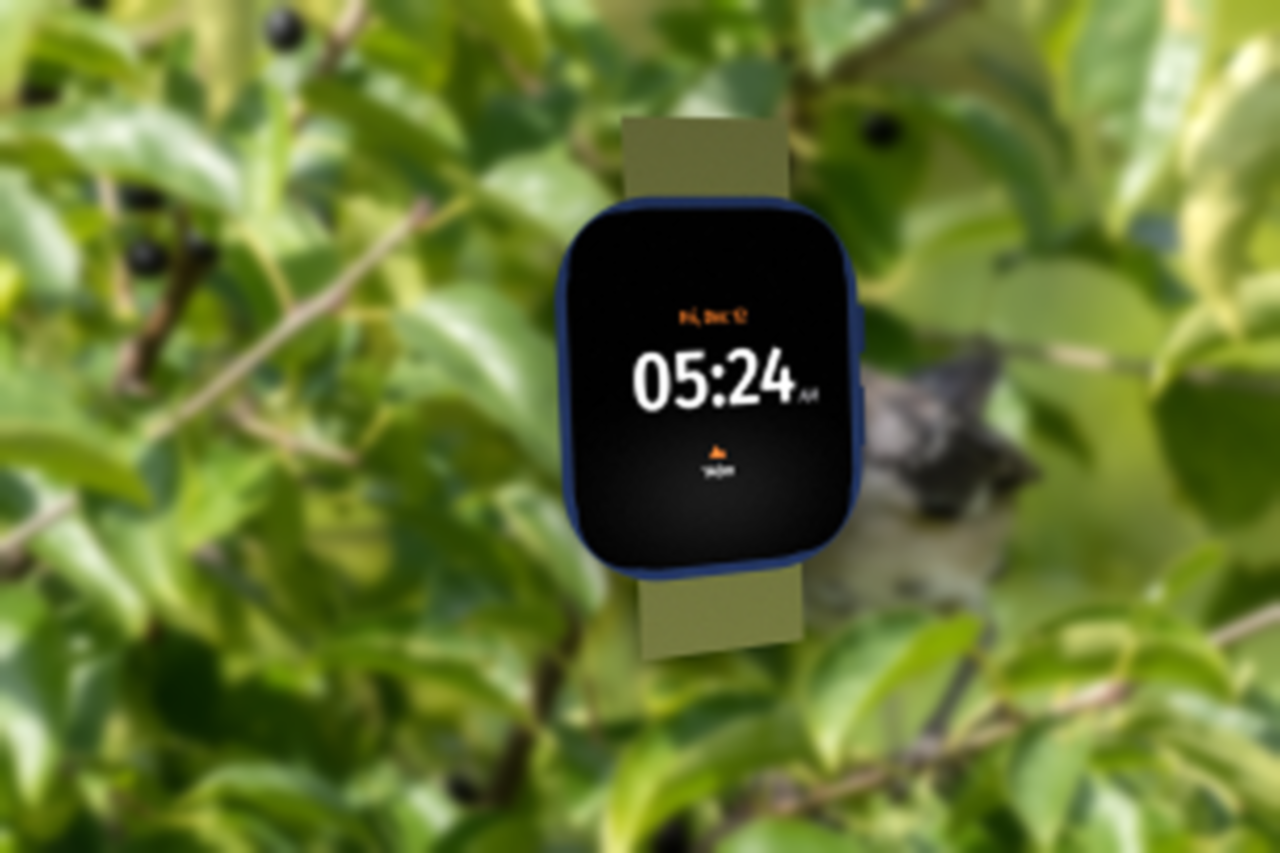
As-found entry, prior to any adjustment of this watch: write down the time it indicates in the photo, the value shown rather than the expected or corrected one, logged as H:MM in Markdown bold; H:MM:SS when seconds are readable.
**5:24**
